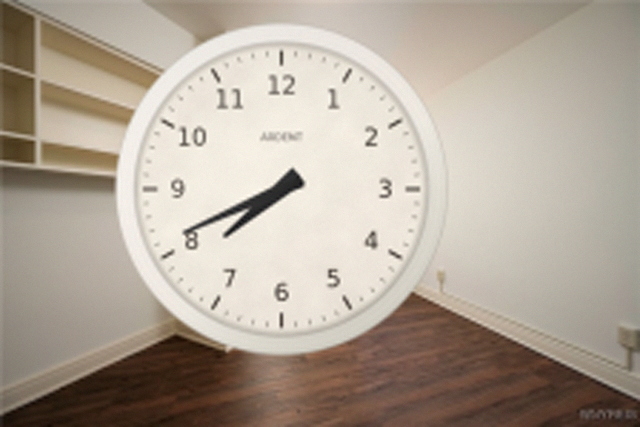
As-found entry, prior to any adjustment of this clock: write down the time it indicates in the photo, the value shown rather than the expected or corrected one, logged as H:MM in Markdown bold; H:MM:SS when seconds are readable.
**7:41**
